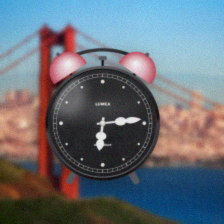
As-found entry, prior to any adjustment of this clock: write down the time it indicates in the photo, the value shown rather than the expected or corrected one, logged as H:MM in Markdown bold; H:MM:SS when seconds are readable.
**6:14**
